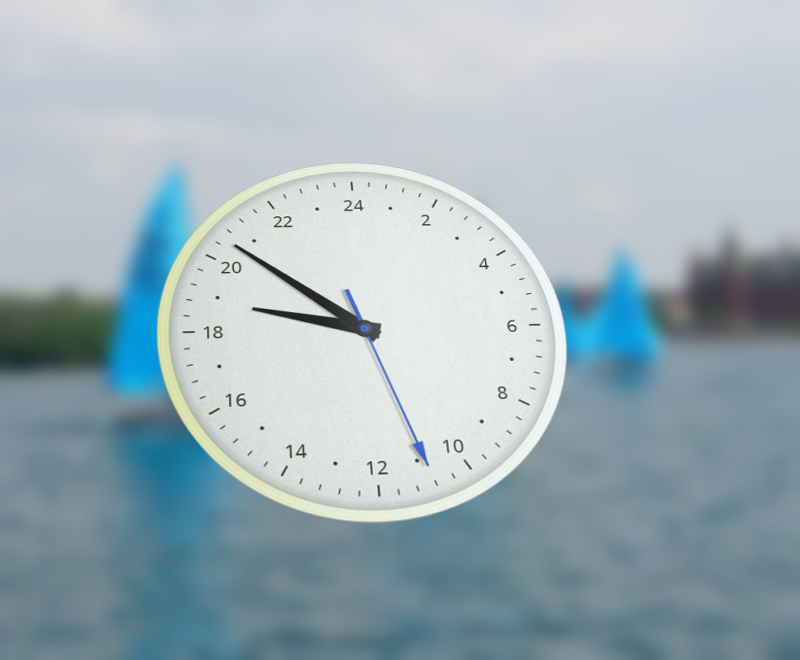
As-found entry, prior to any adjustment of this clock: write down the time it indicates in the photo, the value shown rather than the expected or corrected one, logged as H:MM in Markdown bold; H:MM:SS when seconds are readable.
**18:51:27**
